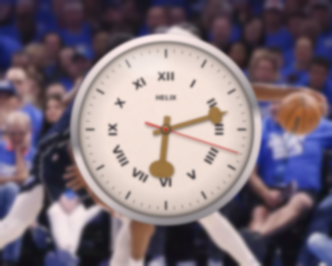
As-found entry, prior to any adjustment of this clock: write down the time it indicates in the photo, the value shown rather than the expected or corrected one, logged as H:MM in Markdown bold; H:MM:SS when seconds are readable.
**6:12:18**
